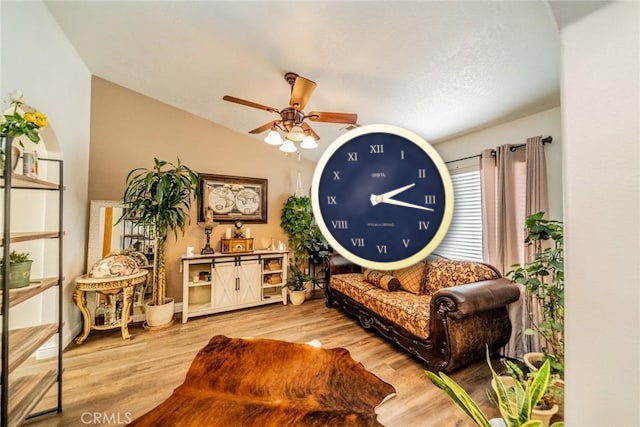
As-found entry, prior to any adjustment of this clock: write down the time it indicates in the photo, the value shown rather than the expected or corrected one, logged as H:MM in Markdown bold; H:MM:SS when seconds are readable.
**2:17**
